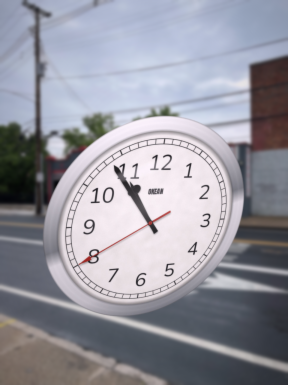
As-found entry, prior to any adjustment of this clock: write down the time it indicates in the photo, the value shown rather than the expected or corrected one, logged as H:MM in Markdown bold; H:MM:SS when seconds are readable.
**10:53:40**
